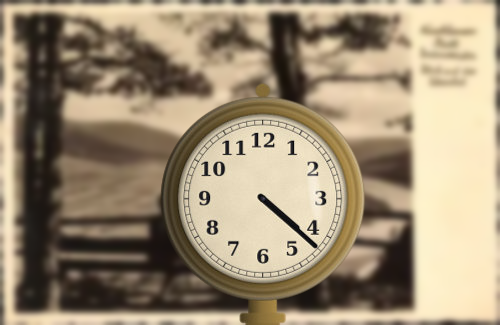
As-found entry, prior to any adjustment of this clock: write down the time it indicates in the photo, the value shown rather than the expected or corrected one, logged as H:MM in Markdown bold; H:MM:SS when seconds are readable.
**4:22**
